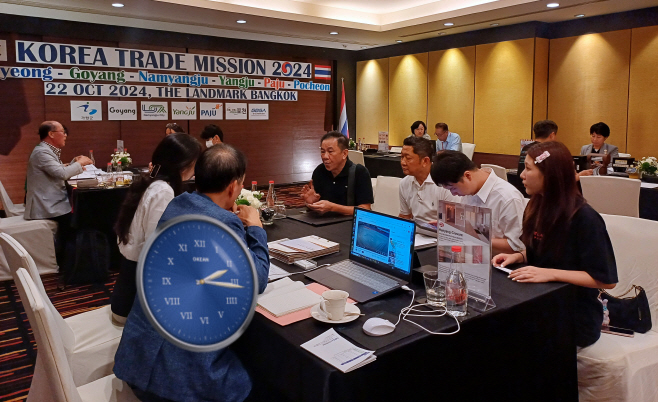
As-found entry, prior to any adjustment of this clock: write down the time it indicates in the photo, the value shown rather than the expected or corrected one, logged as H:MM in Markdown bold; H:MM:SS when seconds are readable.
**2:16**
